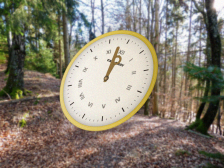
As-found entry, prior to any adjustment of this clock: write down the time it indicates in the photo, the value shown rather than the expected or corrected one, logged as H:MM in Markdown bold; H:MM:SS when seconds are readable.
**11:58**
